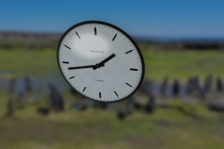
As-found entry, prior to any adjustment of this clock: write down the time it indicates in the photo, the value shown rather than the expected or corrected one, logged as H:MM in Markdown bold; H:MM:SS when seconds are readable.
**1:43**
